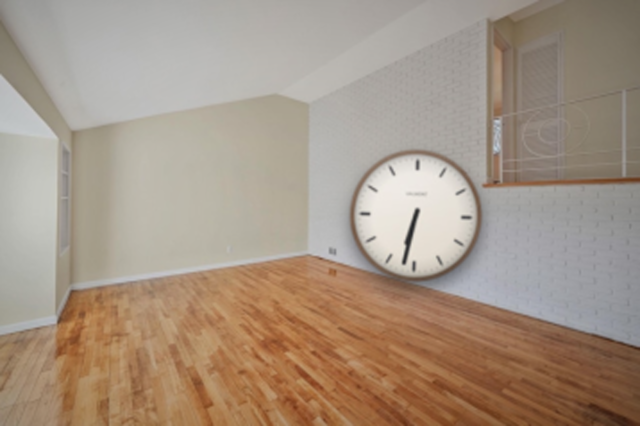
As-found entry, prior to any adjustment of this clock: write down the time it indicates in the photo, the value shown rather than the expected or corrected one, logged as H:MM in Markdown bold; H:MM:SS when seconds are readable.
**6:32**
